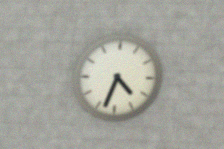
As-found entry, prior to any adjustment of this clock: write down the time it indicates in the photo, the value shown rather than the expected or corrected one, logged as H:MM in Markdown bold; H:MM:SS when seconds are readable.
**4:33**
